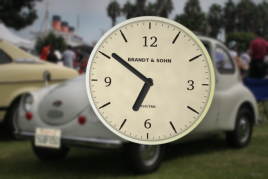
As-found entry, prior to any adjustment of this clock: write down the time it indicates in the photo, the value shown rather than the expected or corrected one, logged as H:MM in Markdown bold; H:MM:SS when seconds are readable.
**6:51**
